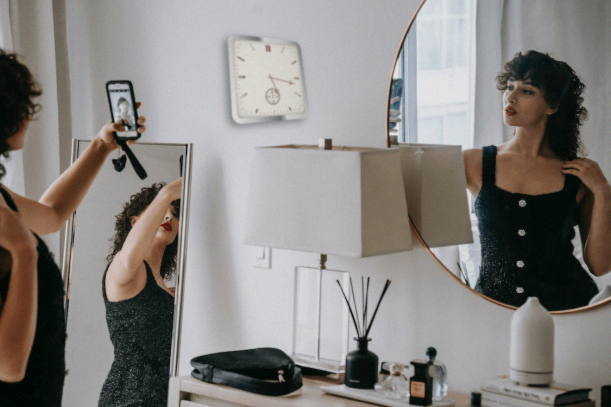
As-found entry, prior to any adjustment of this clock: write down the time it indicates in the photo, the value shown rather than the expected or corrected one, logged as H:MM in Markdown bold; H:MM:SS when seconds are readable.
**5:17**
